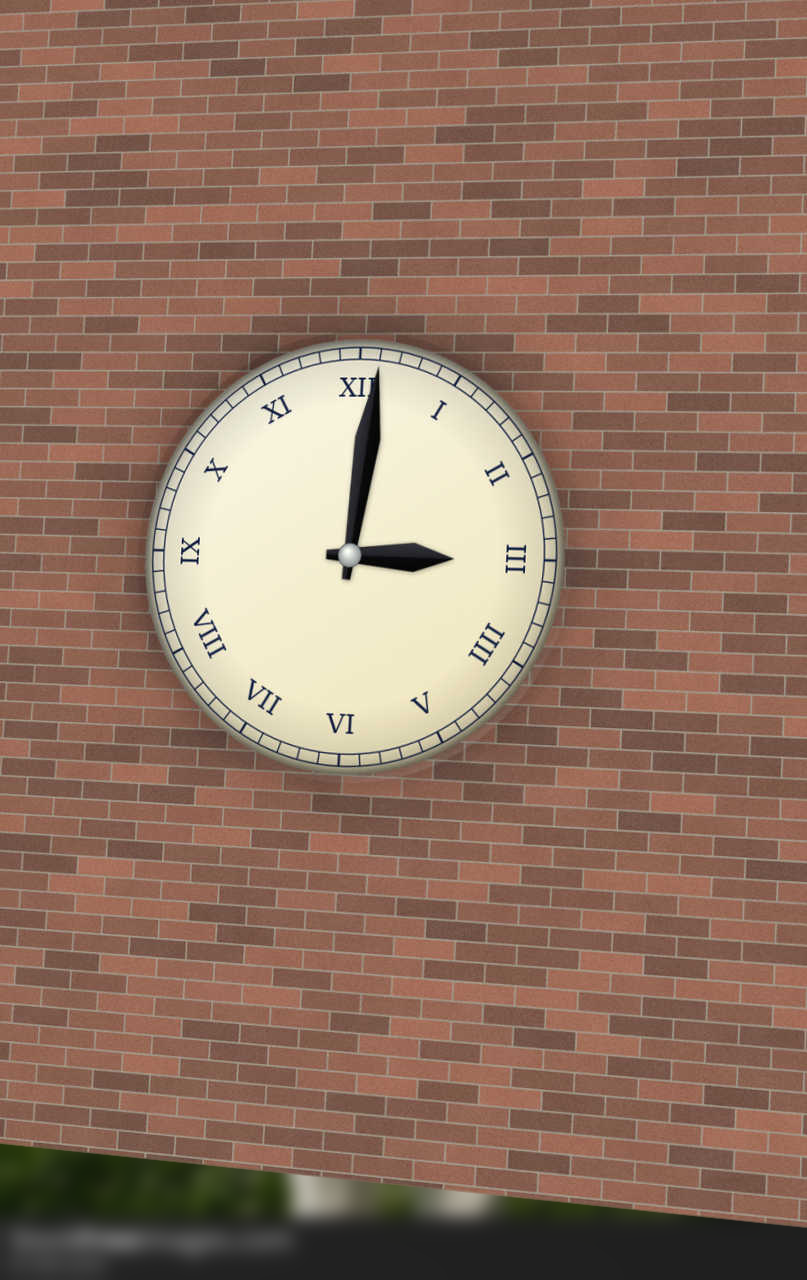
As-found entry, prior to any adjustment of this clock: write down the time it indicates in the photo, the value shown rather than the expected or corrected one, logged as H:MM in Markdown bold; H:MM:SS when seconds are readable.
**3:01**
